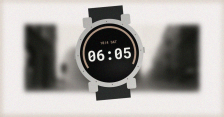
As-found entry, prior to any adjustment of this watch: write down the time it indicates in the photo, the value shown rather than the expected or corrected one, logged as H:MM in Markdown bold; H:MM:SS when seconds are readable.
**6:05**
